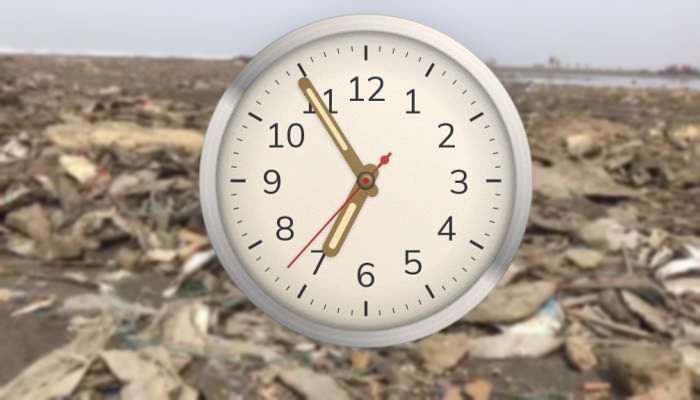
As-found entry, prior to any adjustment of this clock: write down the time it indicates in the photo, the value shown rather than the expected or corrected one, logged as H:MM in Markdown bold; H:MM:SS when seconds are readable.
**6:54:37**
